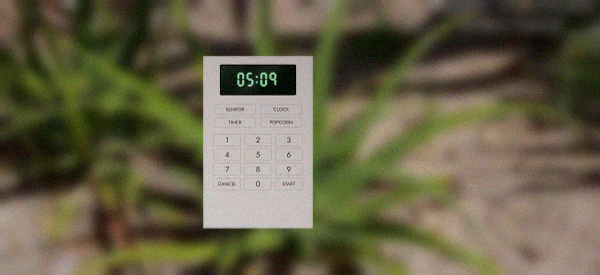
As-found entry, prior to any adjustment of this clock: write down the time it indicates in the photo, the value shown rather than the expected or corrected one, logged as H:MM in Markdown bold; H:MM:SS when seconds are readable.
**5:09**
